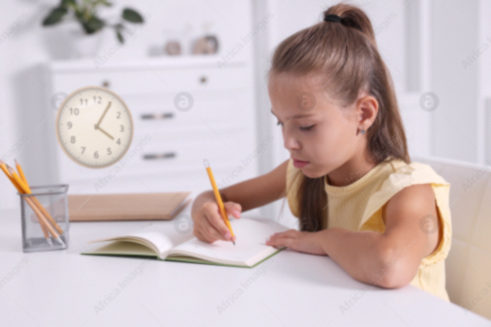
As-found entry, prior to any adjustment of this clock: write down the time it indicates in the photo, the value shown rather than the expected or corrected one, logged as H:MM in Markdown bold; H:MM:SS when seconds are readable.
**4:05**
